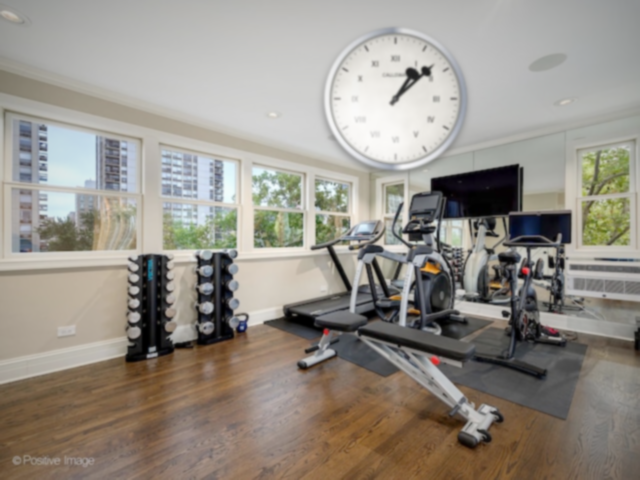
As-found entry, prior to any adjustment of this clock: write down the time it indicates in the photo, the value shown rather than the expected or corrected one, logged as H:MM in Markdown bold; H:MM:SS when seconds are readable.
**1:08**
